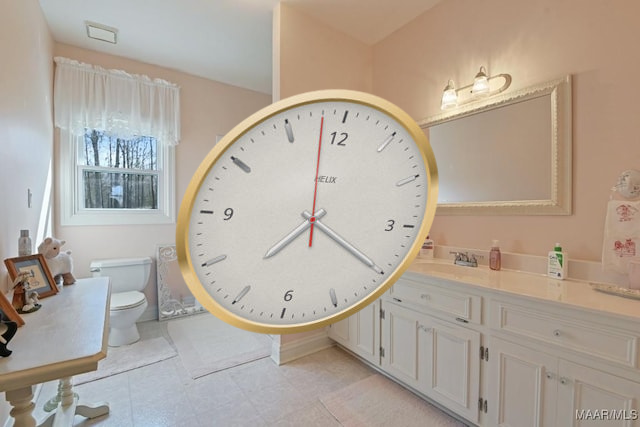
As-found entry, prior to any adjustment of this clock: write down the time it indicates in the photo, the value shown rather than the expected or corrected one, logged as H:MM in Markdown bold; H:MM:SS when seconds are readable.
**7:19:58**
